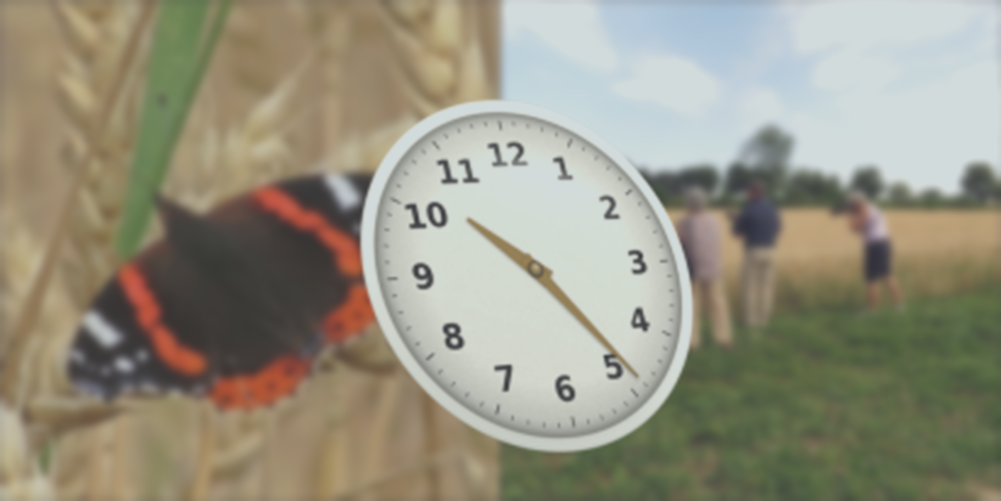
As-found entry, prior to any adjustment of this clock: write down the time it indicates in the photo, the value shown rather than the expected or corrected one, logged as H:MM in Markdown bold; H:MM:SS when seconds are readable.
**10:24**
